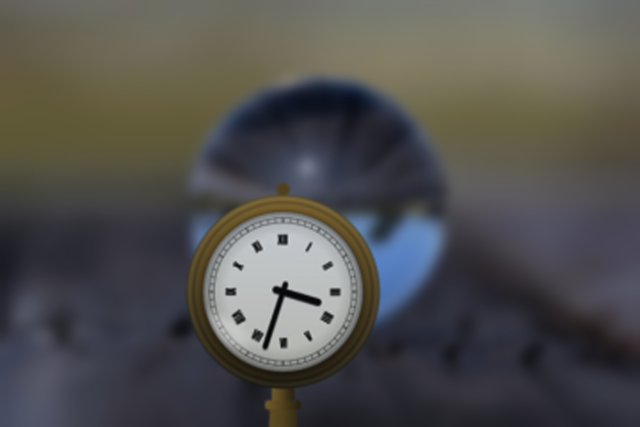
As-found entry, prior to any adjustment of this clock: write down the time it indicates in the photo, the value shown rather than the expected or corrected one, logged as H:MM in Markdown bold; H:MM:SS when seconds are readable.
**3:33**
